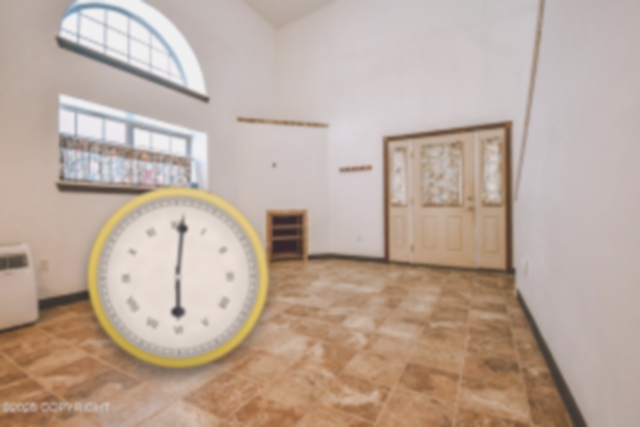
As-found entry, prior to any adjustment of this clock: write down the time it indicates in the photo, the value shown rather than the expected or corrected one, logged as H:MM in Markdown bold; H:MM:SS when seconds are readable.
**6:01**
